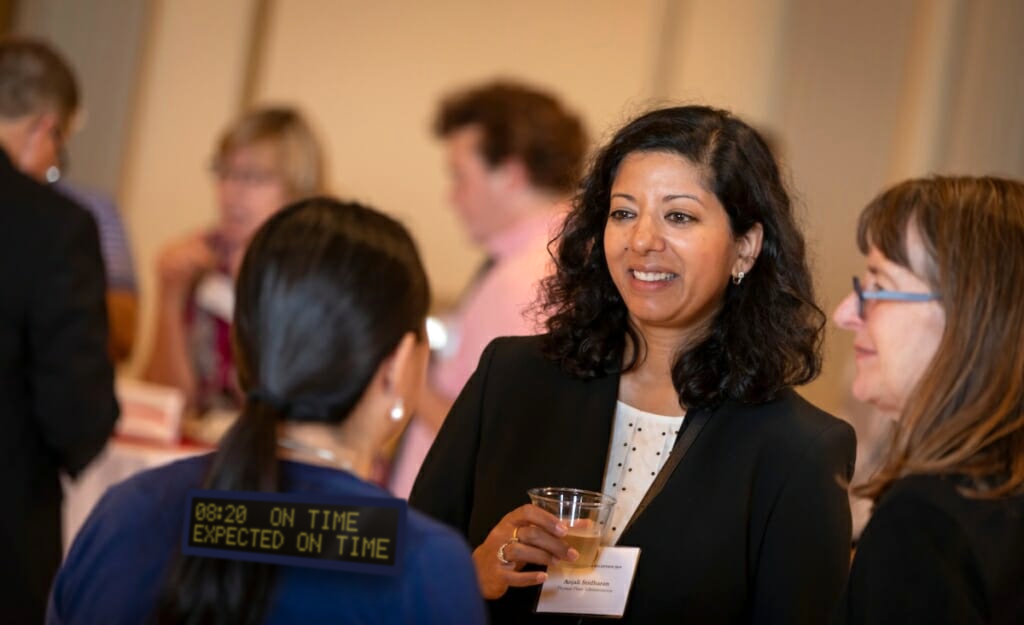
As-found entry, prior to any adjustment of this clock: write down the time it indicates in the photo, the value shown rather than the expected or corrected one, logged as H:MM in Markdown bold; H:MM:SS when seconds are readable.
**8:20**
